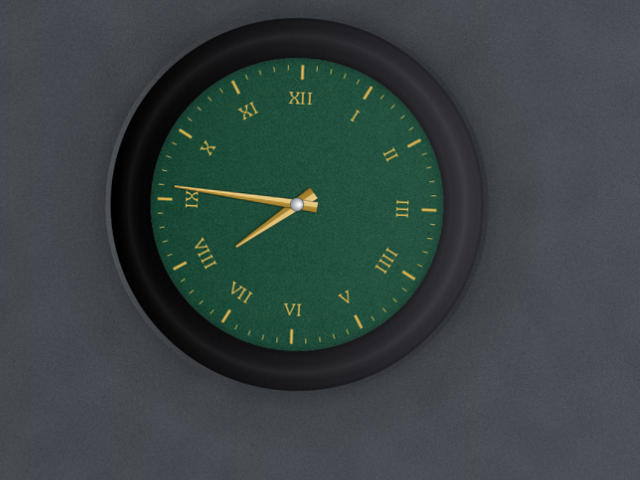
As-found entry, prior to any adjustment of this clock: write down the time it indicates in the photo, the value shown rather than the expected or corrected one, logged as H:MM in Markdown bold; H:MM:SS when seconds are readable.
**7:46**
